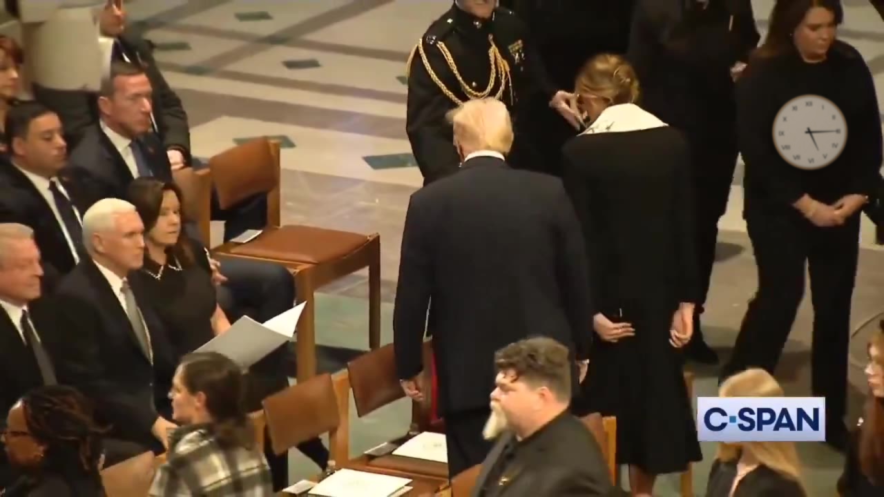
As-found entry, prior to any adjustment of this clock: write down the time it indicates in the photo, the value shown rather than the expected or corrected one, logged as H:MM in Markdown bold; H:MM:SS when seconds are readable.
**5:15**
